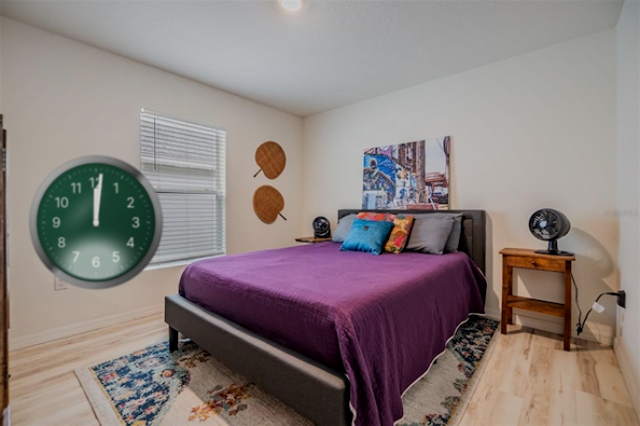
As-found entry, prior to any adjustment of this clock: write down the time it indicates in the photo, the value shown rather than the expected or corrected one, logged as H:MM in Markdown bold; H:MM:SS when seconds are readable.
**12:01**
